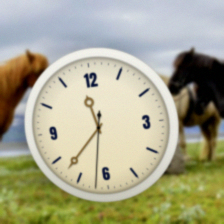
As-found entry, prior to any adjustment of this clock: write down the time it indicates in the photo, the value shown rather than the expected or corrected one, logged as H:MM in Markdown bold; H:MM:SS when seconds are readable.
**11:37:32**
